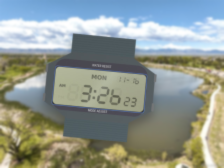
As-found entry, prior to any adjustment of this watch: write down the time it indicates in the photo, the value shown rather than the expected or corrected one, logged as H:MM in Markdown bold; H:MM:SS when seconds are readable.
**3:26:23**
